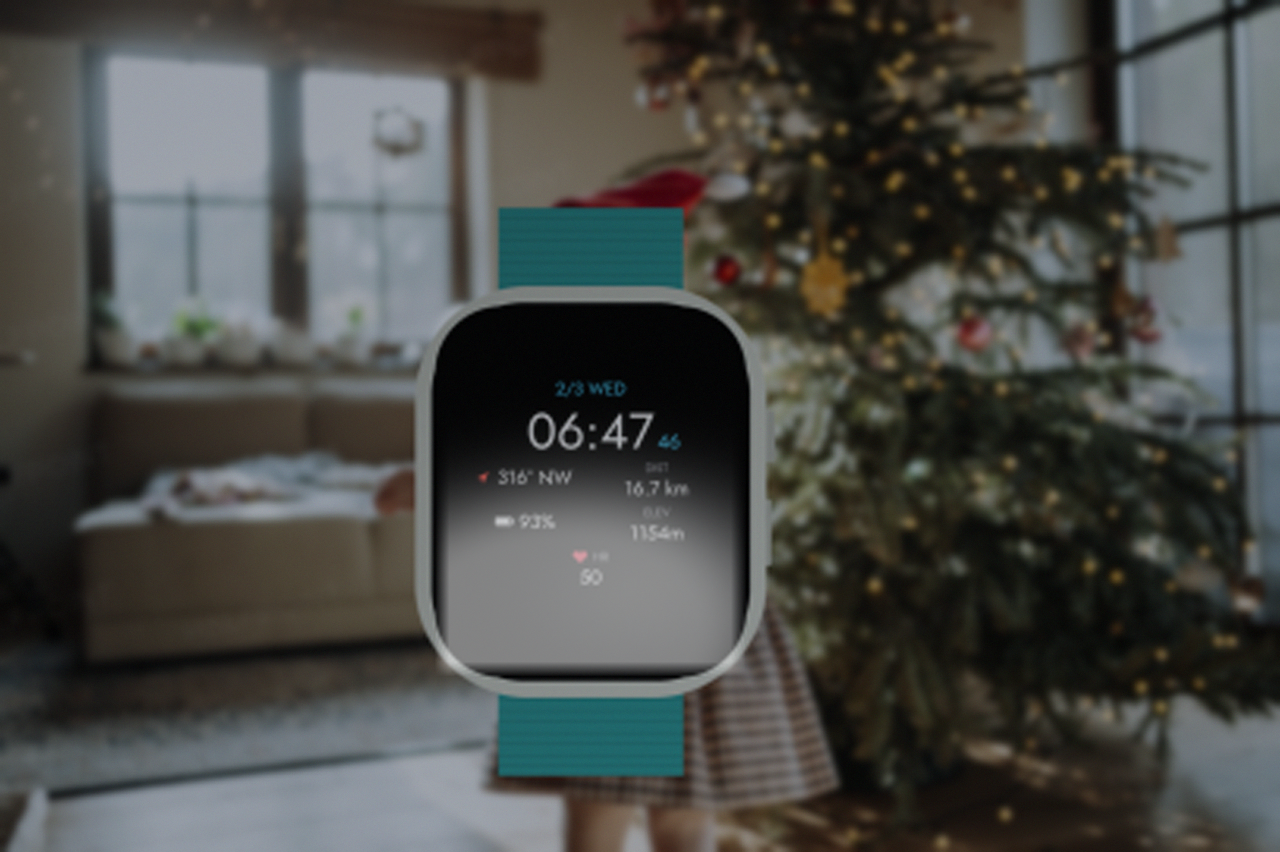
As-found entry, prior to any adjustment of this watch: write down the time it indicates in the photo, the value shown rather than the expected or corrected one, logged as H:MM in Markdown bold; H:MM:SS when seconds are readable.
**6:47**
